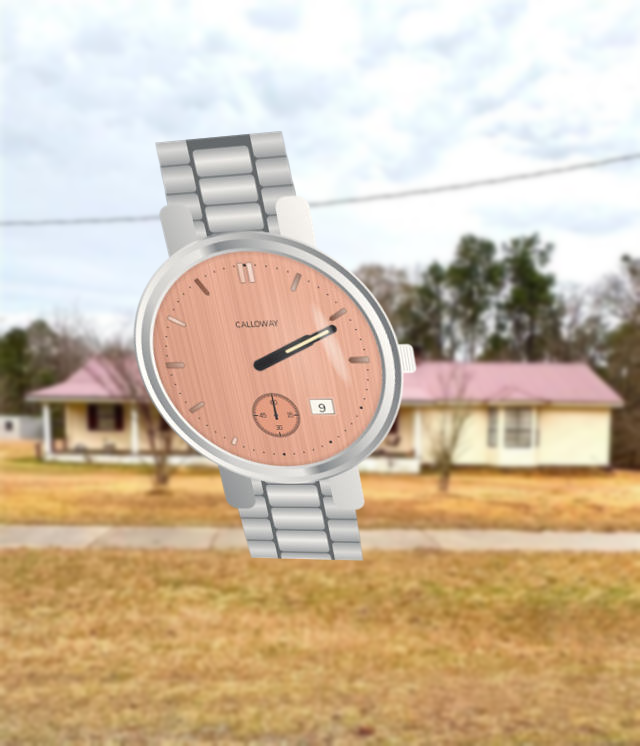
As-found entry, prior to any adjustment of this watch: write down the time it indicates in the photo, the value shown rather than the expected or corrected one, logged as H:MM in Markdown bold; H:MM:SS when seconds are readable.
**2:11**
